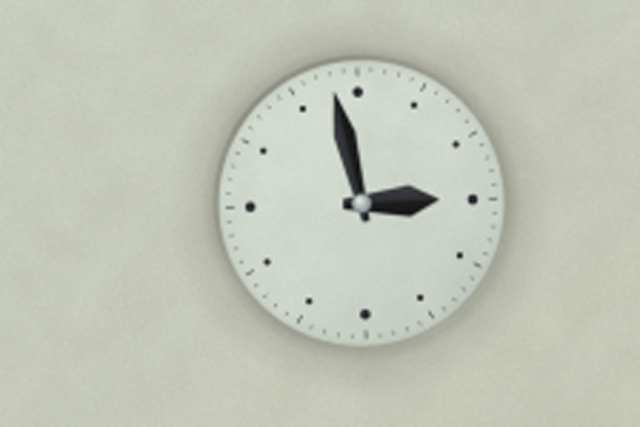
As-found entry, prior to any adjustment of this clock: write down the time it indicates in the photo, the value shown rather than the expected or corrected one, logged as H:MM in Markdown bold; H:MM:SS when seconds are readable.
**2:58**
